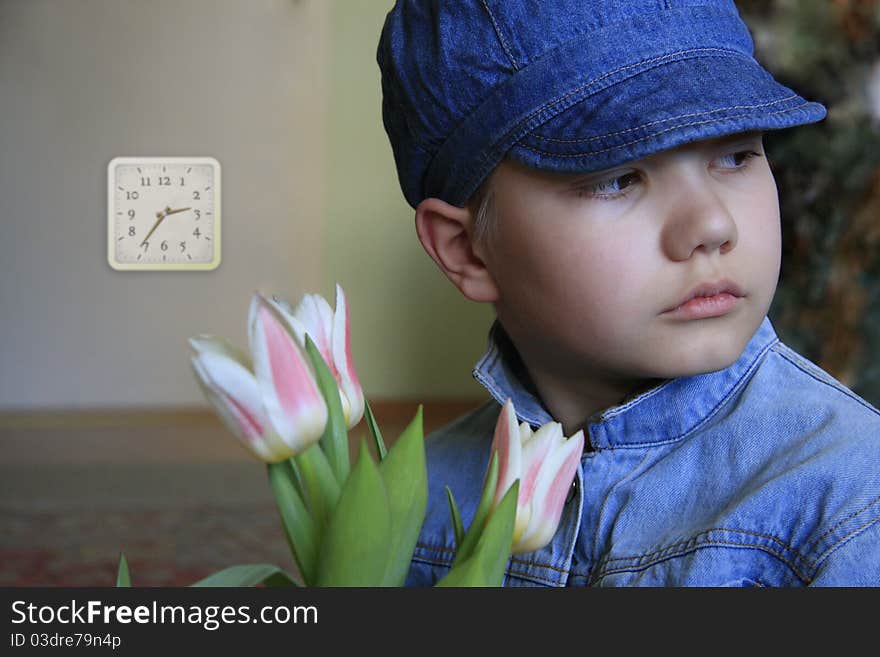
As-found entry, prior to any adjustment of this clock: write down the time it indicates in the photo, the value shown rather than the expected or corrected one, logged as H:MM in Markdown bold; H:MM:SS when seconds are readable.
**2:36**
